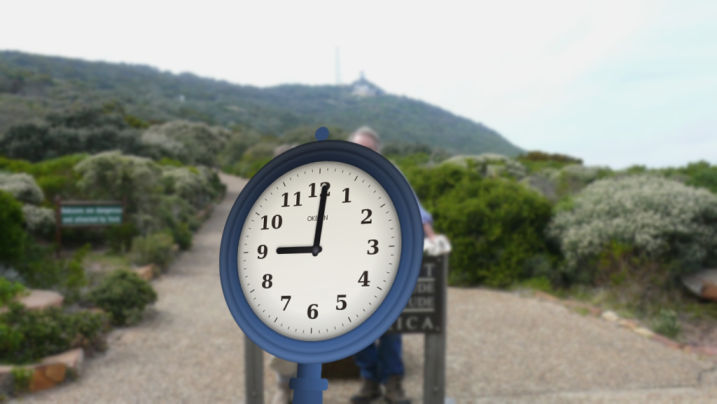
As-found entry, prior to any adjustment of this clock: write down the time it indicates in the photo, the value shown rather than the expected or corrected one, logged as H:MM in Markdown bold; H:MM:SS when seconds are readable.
**9:01**
